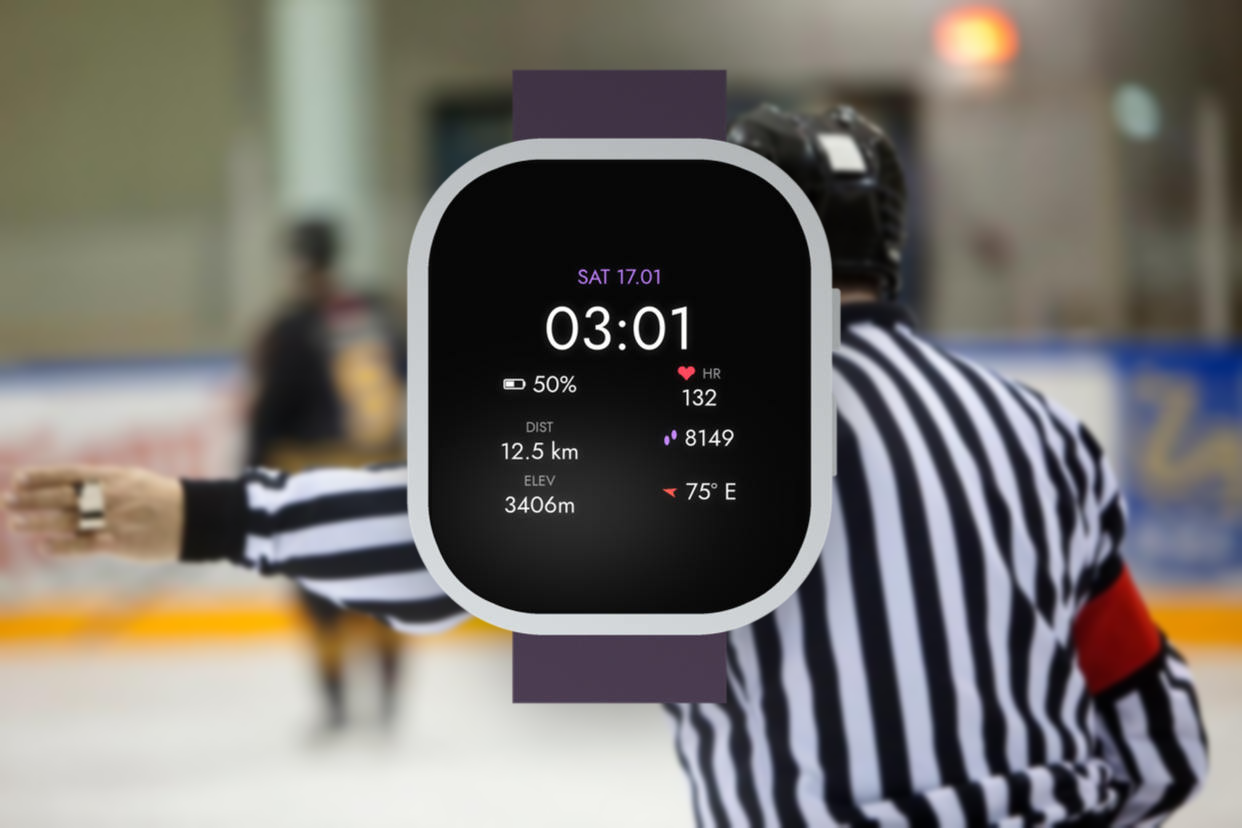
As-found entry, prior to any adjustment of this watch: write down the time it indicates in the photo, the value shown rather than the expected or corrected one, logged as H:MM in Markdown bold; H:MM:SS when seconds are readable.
**3:01**
